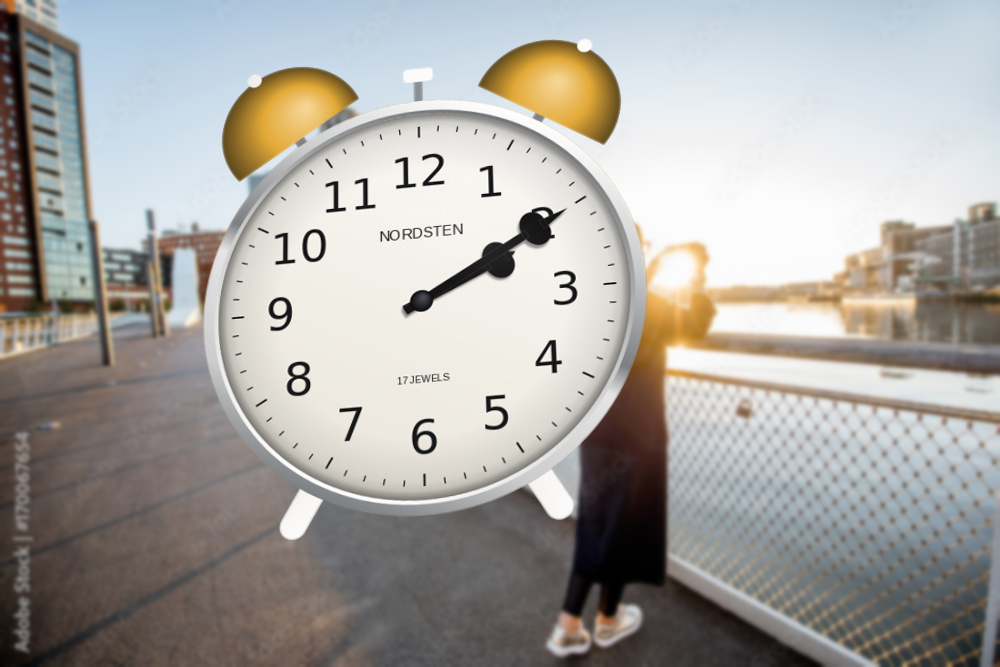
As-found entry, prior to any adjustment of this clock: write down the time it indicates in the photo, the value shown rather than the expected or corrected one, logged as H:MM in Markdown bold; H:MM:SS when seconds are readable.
**2:10**
